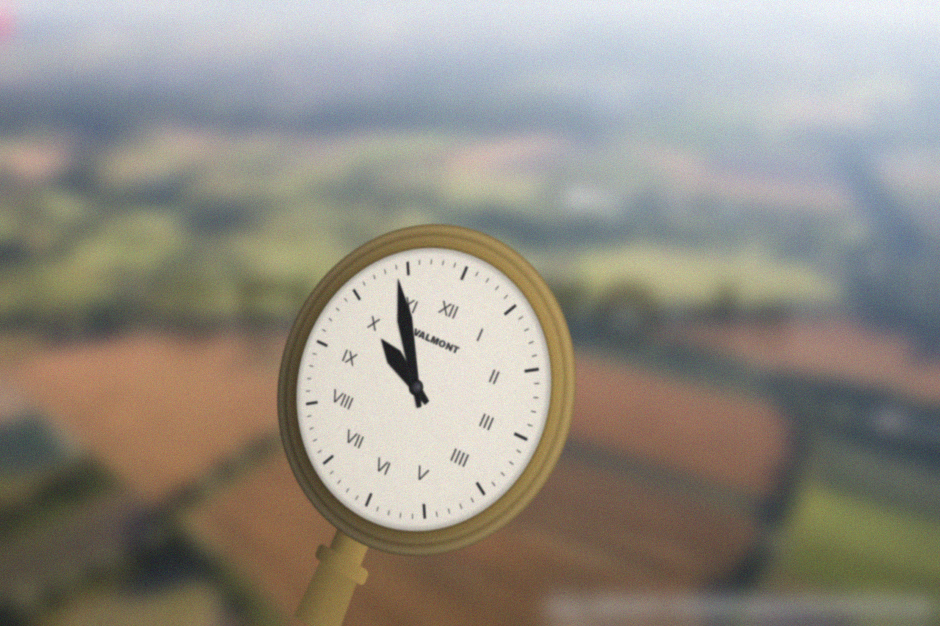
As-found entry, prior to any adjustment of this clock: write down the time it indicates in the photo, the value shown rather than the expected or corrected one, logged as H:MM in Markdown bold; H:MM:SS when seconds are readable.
**9:54**
